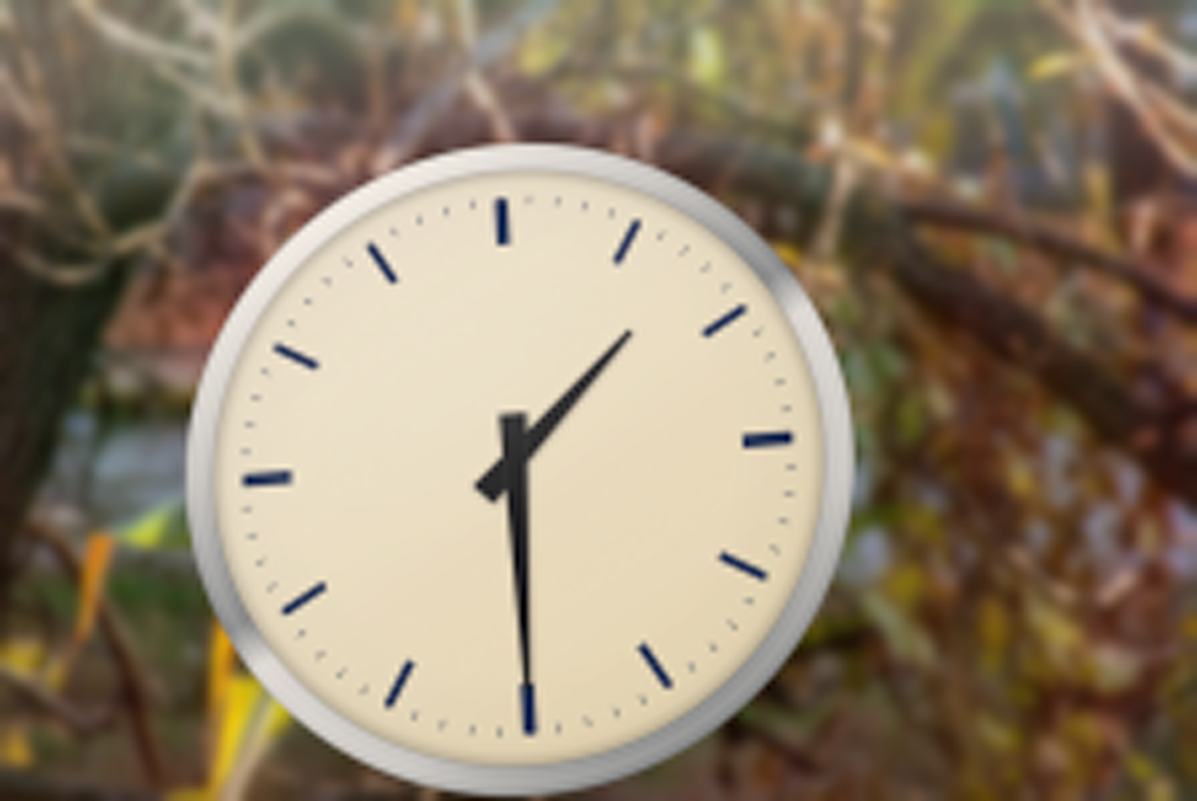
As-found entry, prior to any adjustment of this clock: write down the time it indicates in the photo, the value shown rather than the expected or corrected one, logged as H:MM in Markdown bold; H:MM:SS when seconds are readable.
**1:30**
